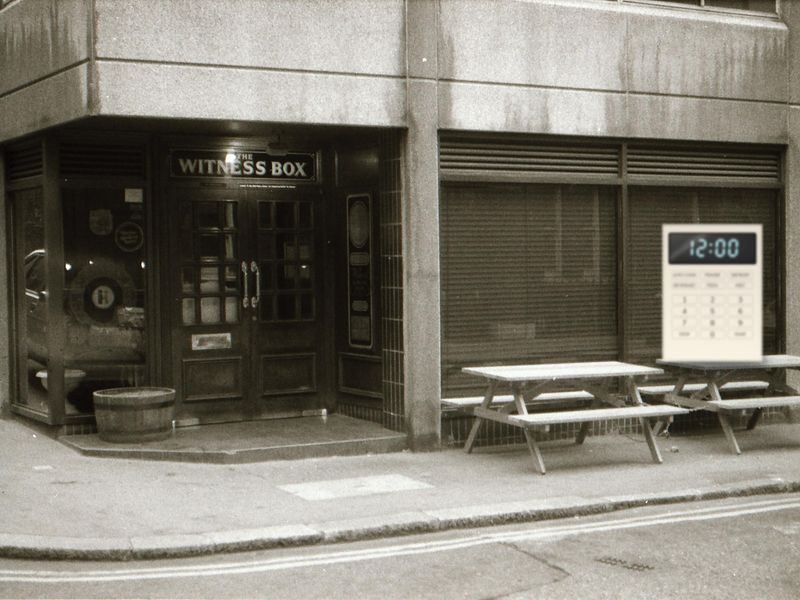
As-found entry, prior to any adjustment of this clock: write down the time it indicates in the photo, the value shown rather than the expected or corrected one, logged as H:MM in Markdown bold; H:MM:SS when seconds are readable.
**12:00**
